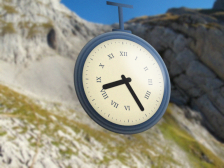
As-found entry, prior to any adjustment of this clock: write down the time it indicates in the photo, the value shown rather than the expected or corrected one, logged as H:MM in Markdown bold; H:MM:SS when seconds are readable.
**8:25**
